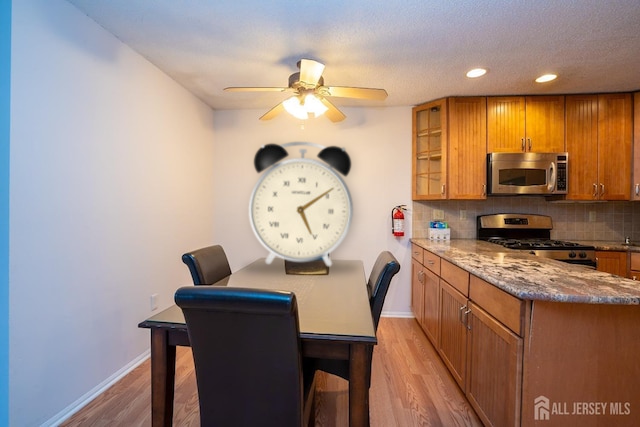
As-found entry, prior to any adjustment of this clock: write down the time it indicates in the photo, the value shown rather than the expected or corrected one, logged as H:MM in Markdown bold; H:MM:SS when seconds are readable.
**5:09**
